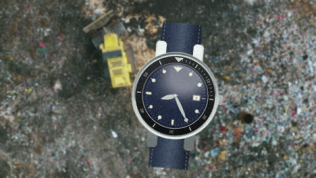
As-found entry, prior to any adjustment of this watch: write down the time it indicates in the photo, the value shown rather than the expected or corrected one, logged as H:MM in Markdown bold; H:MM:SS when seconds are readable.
**8:25**
